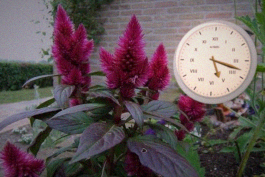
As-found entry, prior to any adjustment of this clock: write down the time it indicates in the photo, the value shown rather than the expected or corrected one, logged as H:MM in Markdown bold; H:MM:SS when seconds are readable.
**5:18**
